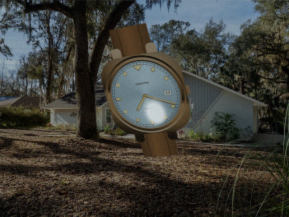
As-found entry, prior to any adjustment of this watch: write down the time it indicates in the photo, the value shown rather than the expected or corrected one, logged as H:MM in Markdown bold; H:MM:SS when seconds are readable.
**7:19**
